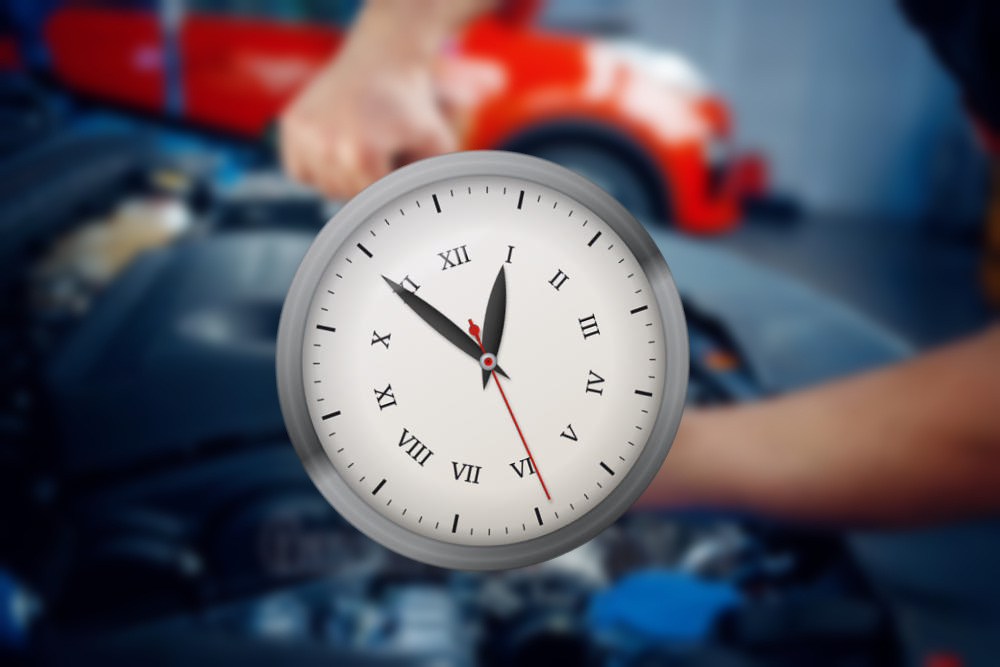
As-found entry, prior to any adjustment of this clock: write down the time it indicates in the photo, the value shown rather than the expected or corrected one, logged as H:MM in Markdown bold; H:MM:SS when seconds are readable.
**12:54:29**
